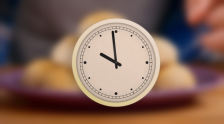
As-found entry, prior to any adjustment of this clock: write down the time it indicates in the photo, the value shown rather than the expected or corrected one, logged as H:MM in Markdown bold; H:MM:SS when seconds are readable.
**9:59**
